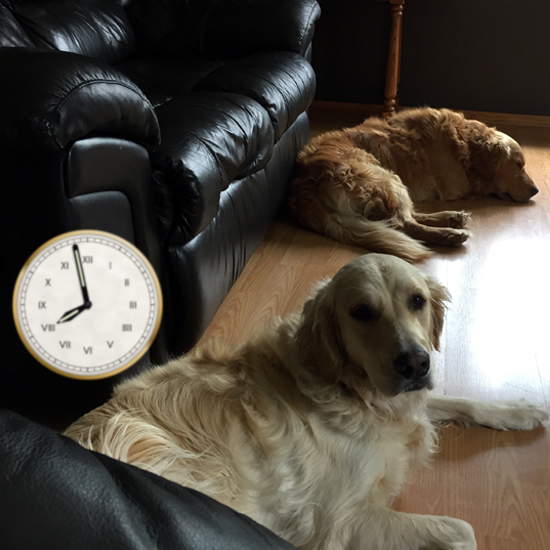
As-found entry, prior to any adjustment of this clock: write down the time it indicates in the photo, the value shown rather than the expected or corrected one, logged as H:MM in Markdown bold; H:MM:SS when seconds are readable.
**7:58**
